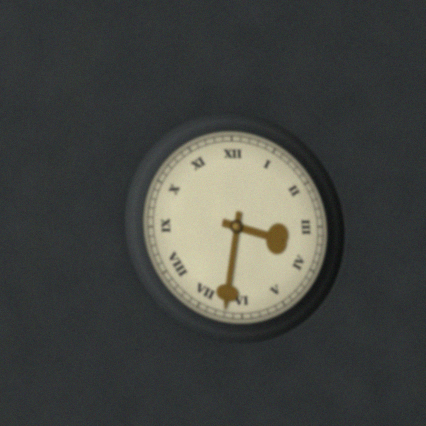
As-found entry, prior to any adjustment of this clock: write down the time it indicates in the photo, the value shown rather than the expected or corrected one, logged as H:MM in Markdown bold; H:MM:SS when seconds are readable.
**3:32**
